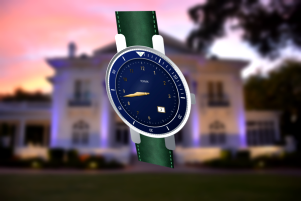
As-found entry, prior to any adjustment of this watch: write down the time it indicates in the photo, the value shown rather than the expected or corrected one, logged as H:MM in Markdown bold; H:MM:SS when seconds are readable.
**8:43**
